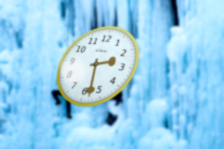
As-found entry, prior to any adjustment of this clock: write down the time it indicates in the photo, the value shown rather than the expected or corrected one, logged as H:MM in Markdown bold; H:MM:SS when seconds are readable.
**2:28**
